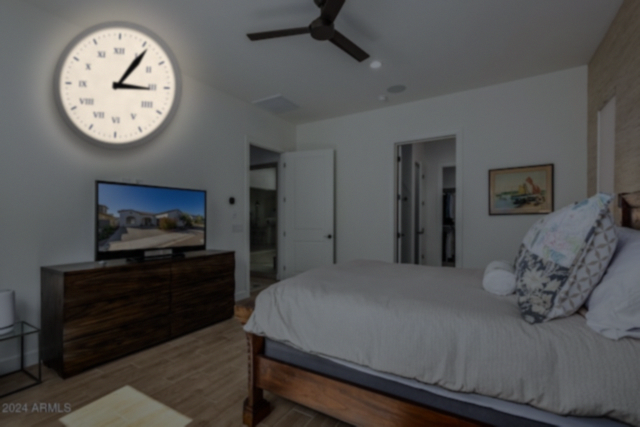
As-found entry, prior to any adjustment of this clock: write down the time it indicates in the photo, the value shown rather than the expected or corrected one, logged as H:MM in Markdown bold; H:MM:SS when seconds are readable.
**3:06**
